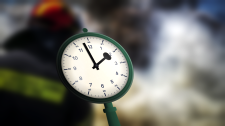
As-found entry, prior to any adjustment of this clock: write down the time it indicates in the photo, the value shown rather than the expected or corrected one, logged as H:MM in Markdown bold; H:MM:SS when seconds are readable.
**1:58**
